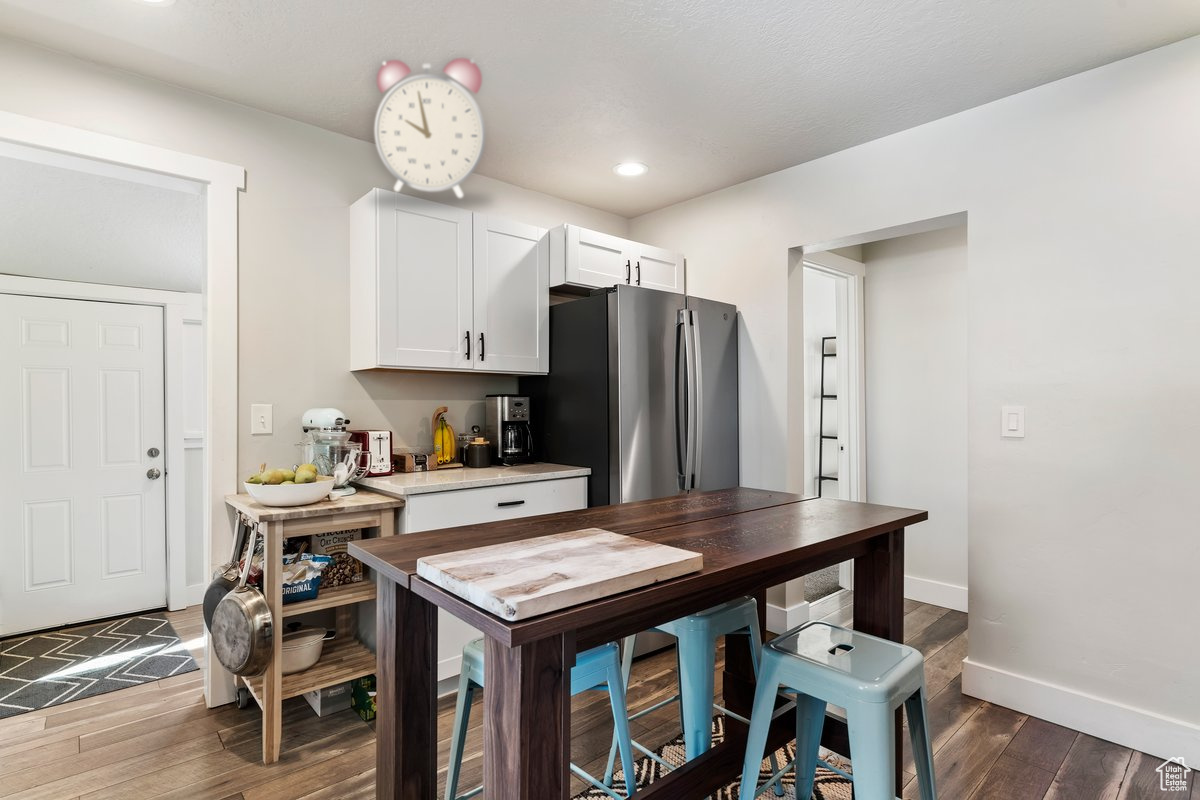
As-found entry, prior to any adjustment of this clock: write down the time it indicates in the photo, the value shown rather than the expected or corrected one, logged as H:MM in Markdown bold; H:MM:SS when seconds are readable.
**9:58**
